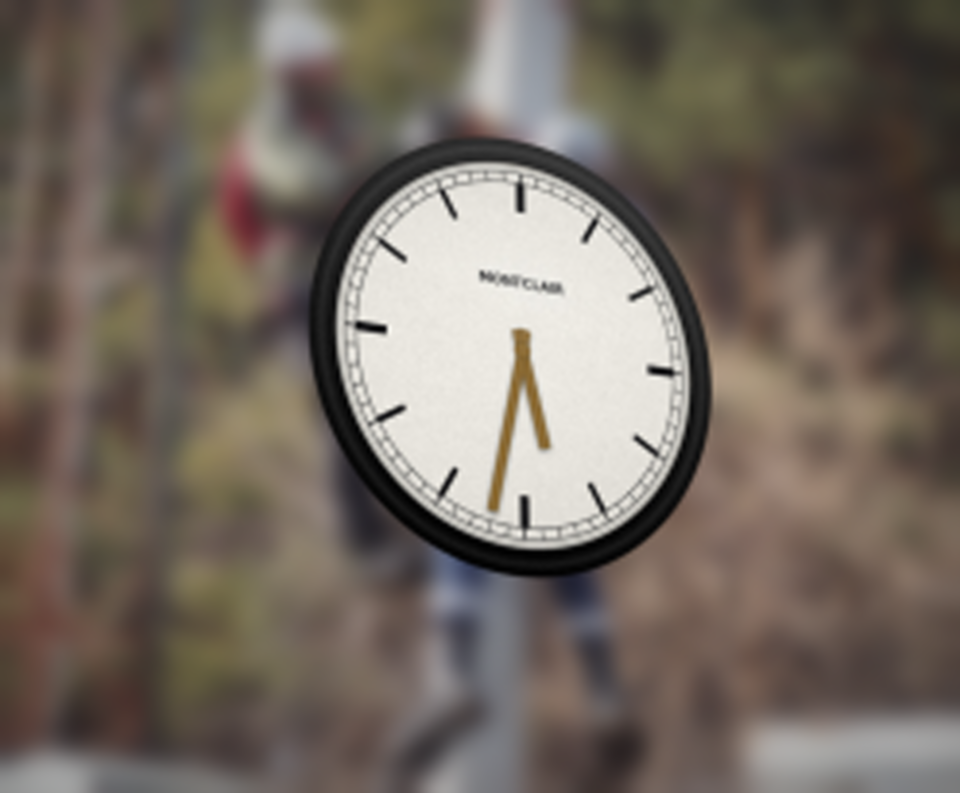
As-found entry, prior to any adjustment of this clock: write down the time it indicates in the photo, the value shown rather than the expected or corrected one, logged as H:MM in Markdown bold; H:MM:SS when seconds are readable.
**5:32**
